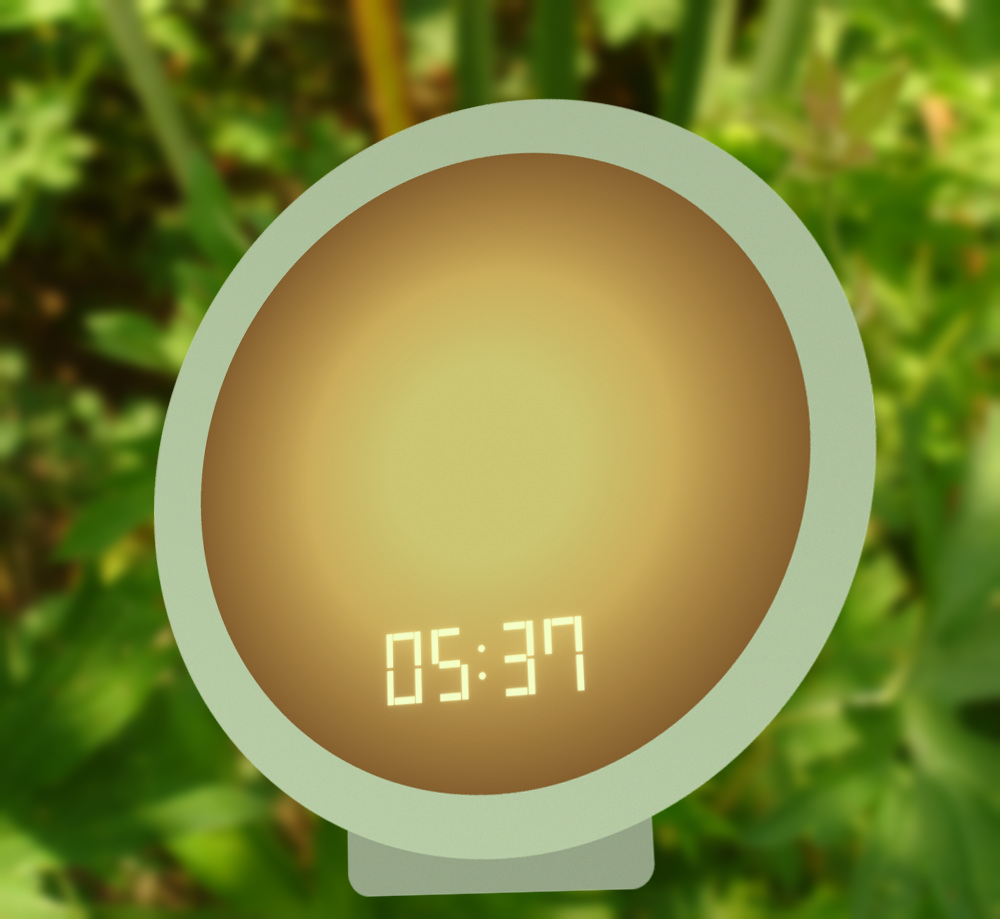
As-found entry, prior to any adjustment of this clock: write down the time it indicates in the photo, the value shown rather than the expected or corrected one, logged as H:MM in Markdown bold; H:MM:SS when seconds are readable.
**5:37**
